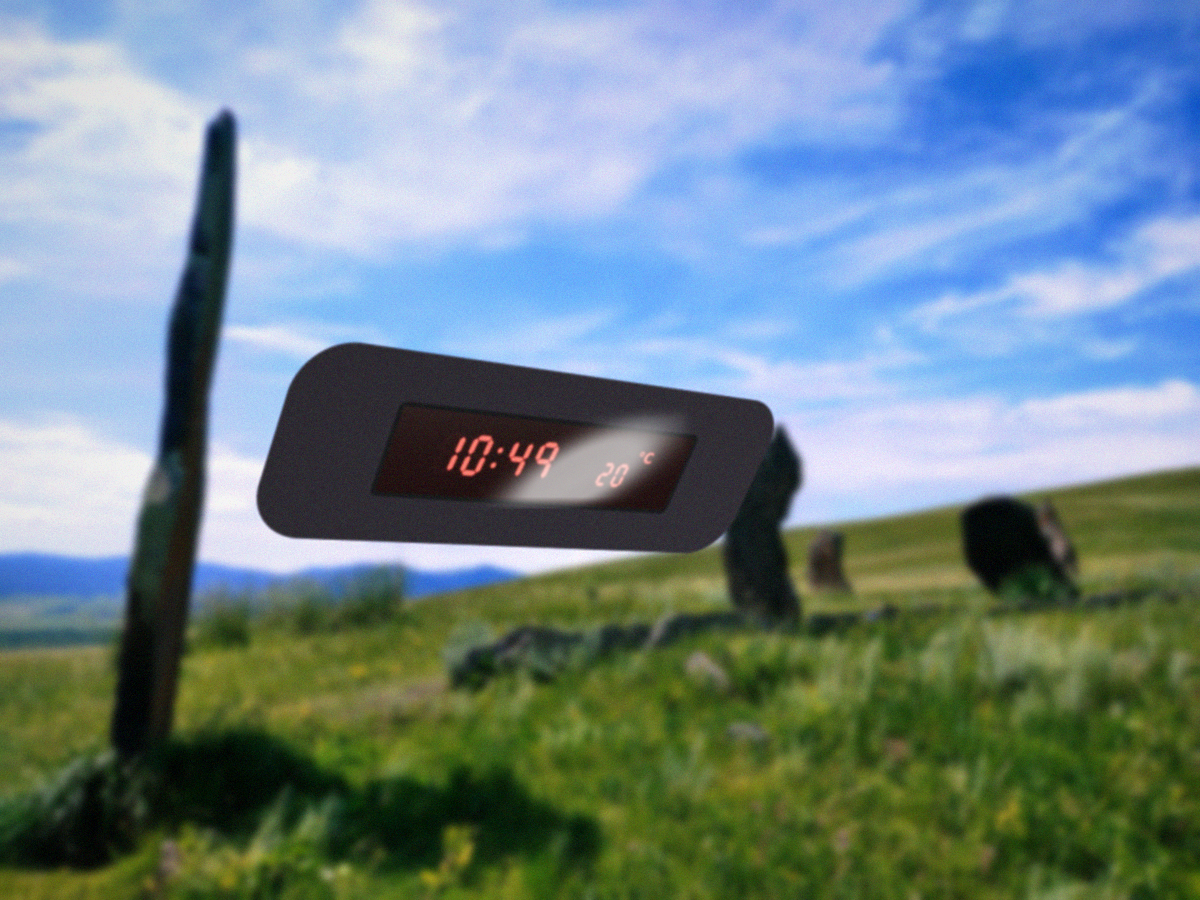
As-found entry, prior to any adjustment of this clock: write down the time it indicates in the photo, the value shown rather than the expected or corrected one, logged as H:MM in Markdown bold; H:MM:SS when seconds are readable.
**10:49**
